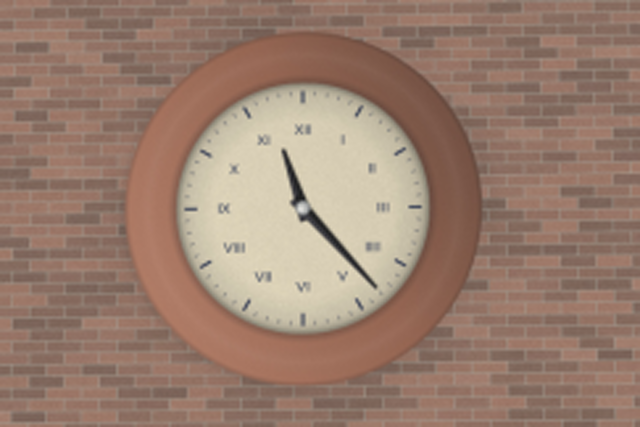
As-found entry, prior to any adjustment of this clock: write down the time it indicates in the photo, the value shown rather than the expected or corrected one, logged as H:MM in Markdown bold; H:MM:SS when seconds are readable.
**11:23**
